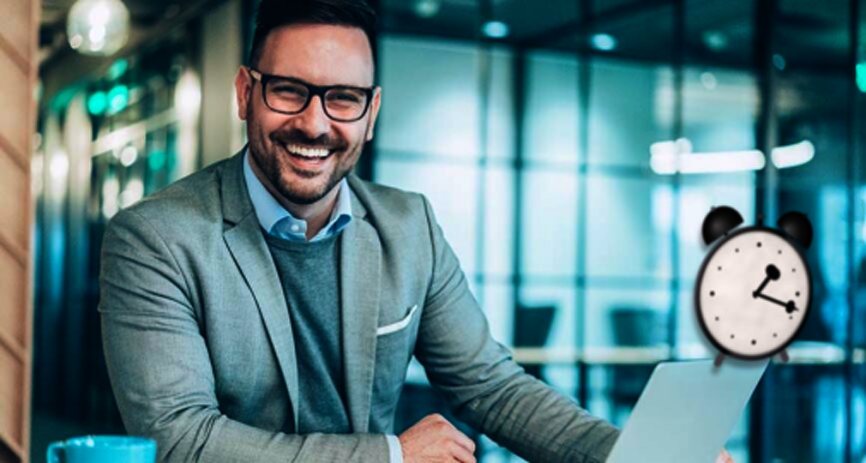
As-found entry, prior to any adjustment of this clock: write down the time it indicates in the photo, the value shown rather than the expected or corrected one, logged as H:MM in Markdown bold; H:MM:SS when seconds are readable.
**1:18**
